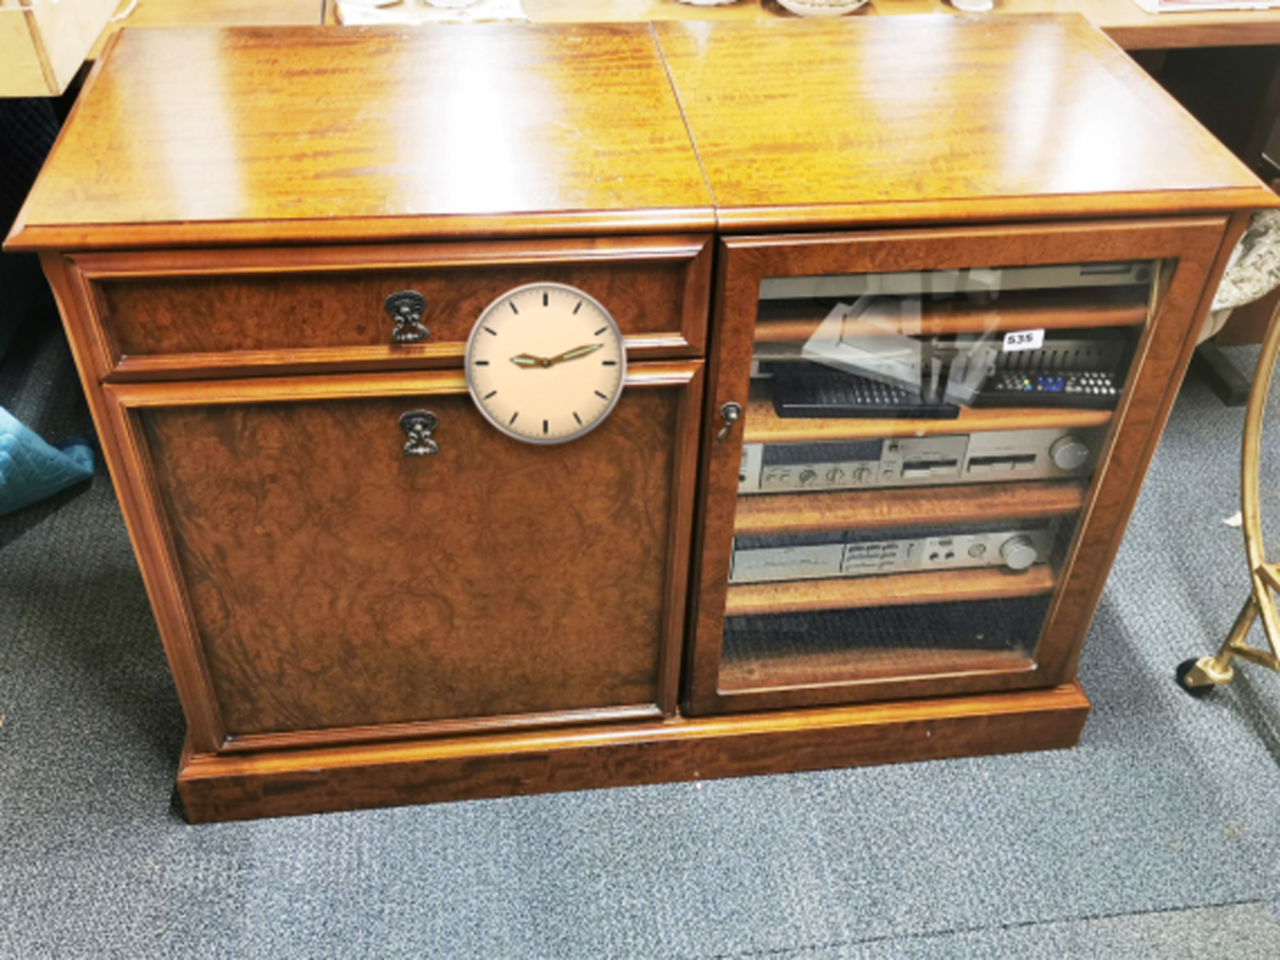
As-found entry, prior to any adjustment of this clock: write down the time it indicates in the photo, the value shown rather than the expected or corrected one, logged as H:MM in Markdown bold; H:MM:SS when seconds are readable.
**9:12**
